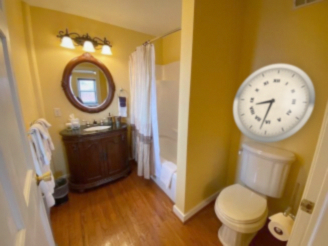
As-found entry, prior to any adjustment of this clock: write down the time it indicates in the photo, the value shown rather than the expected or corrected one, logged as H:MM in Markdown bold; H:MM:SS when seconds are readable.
**8:32**
